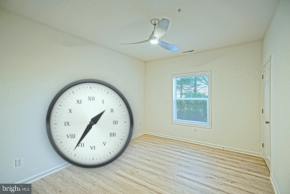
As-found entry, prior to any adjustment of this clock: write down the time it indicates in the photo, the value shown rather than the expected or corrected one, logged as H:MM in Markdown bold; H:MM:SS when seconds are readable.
**1:36**
